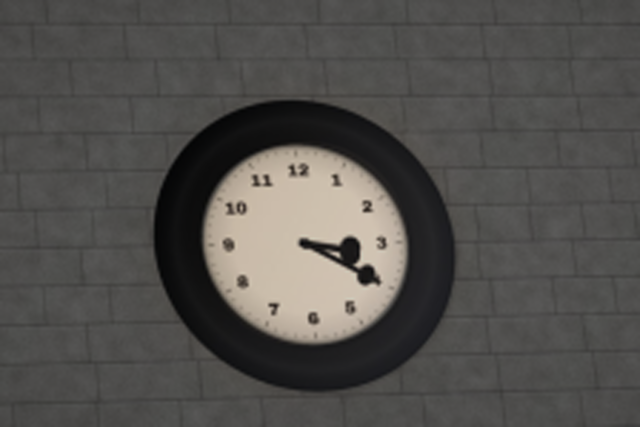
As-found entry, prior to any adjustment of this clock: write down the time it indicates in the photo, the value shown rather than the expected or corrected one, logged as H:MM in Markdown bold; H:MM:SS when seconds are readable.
**3:20**
